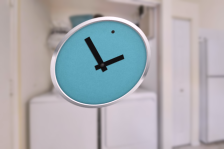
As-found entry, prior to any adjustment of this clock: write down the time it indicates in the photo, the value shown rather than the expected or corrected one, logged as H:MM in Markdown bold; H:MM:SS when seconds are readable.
**1:53**
